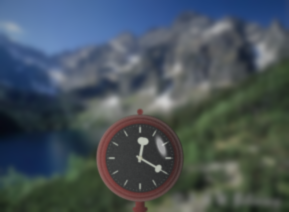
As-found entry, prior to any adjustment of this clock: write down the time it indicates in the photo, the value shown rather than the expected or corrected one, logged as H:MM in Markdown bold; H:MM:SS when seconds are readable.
**12:20**
